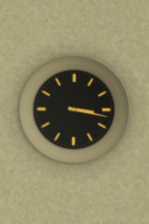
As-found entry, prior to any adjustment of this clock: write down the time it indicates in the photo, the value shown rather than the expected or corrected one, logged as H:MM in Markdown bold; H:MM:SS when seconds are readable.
**3:17**
